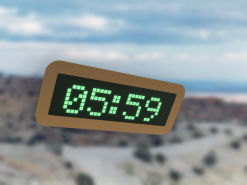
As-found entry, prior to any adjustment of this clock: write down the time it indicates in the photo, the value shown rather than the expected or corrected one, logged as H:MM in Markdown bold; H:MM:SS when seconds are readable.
**5:59**
